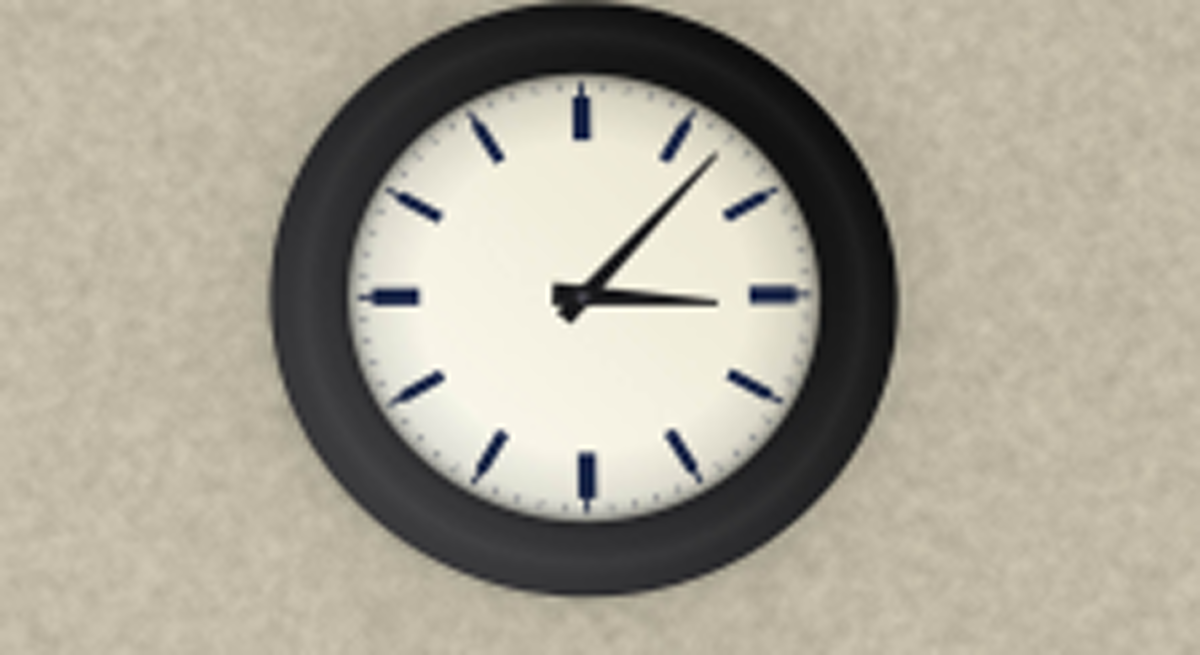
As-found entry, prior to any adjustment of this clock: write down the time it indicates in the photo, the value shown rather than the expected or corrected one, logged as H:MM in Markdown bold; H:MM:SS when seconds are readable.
**3:07**
